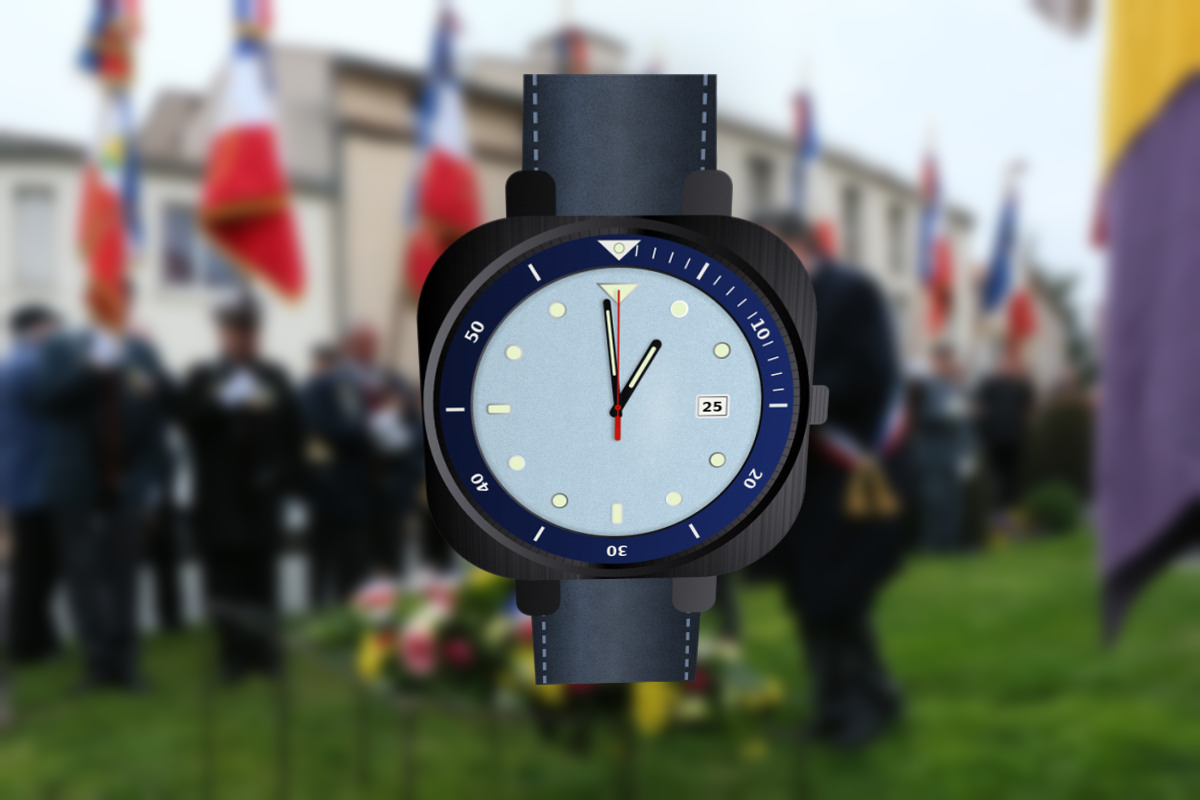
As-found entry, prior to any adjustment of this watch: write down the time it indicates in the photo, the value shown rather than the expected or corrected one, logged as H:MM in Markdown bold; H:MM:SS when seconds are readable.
**12:59:00**
